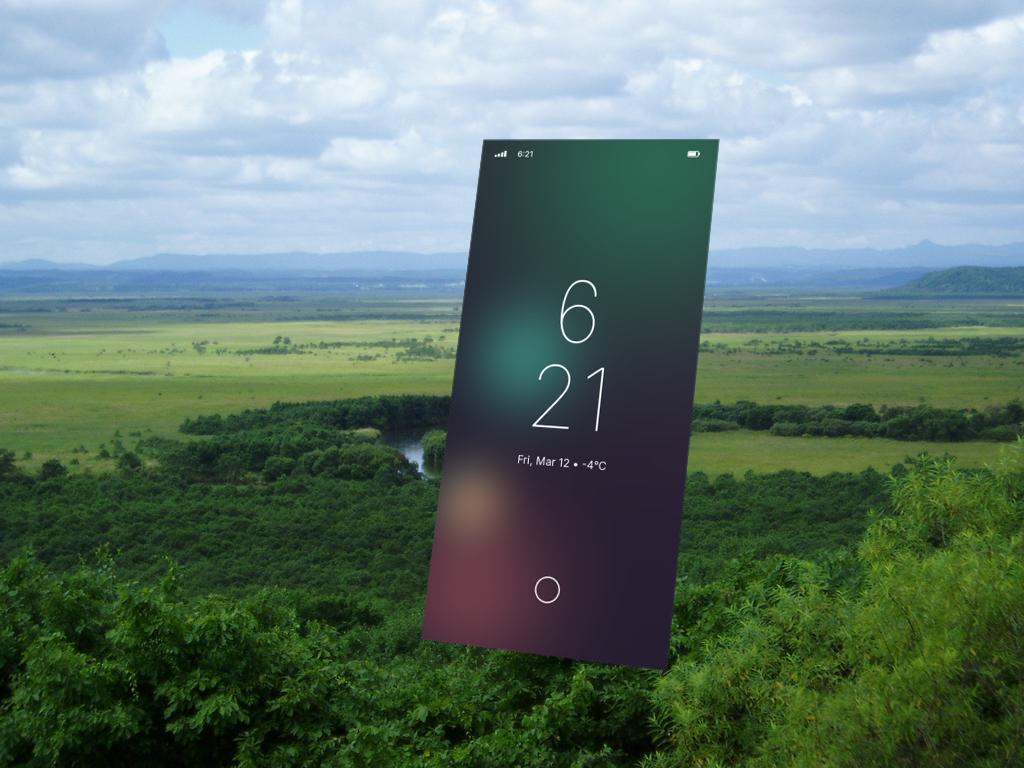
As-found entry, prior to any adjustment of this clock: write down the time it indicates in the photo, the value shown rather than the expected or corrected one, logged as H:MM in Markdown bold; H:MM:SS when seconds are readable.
**6:21**
